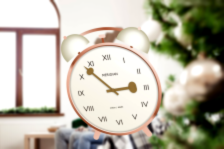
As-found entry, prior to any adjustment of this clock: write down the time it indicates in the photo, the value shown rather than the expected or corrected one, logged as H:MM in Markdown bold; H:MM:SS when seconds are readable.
**2:53**
